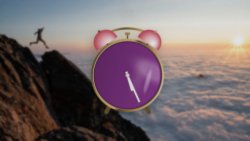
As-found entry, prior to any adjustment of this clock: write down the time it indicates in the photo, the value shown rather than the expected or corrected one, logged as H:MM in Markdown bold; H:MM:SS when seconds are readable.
**5:26**
